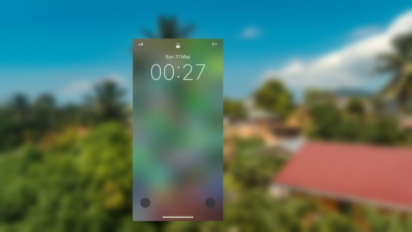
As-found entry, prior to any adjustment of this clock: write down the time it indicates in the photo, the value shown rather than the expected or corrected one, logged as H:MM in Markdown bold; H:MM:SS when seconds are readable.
**0:27**
